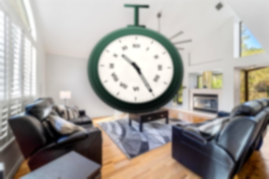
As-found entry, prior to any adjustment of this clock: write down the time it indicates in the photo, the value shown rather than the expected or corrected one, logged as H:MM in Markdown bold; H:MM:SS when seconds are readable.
**10:25**
